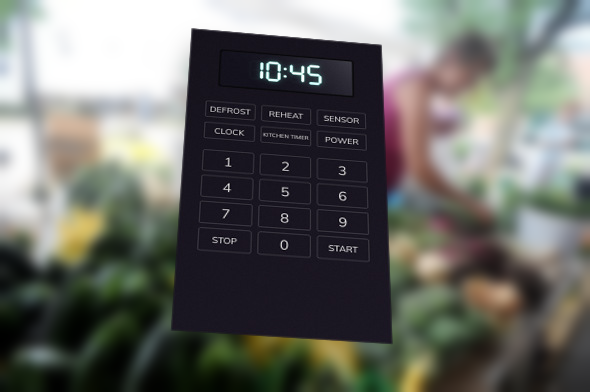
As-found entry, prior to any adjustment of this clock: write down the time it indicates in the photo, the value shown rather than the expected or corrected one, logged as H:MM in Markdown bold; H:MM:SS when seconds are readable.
**10:45**
